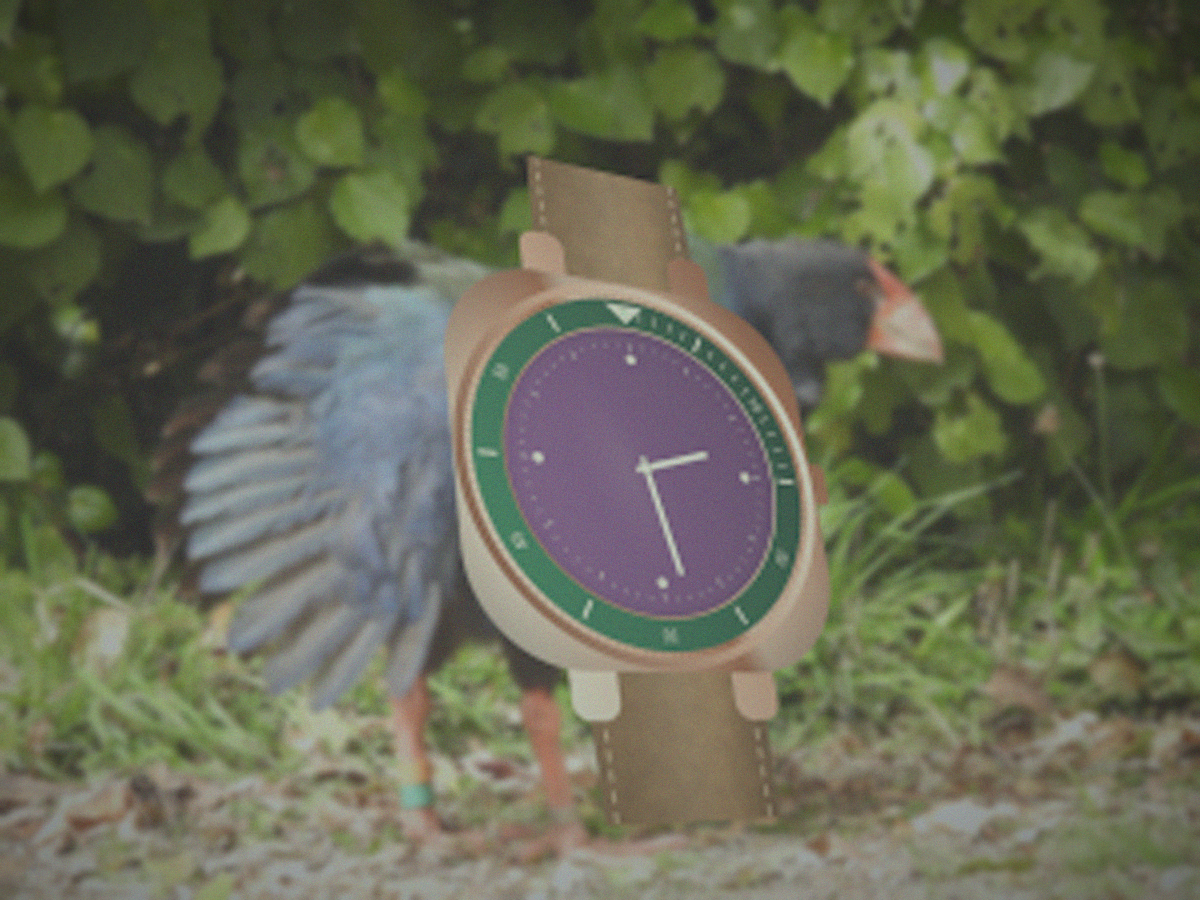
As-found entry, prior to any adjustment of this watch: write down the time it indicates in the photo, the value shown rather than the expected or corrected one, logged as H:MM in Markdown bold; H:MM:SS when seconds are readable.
**2:28**
